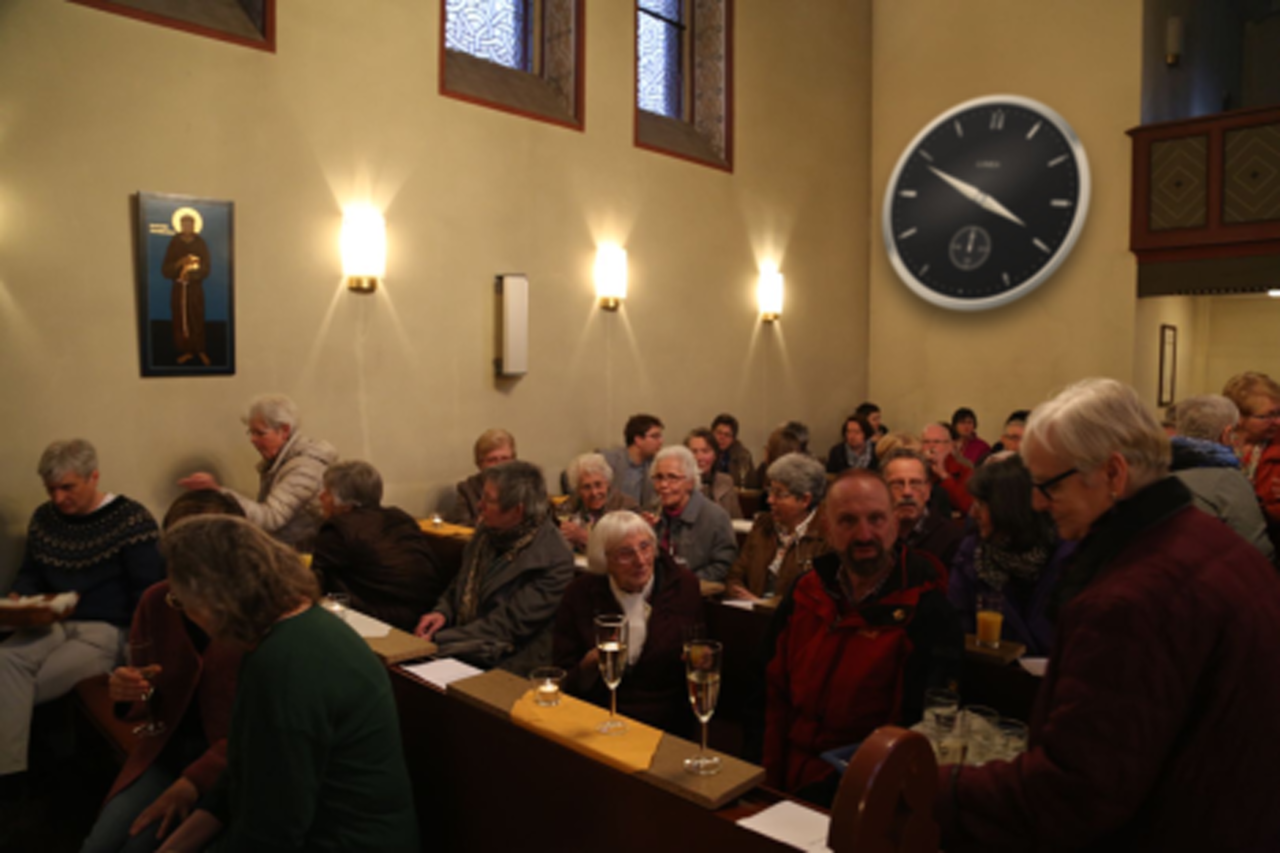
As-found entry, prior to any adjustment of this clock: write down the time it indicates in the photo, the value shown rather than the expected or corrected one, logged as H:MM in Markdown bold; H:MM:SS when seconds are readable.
**3:49**
